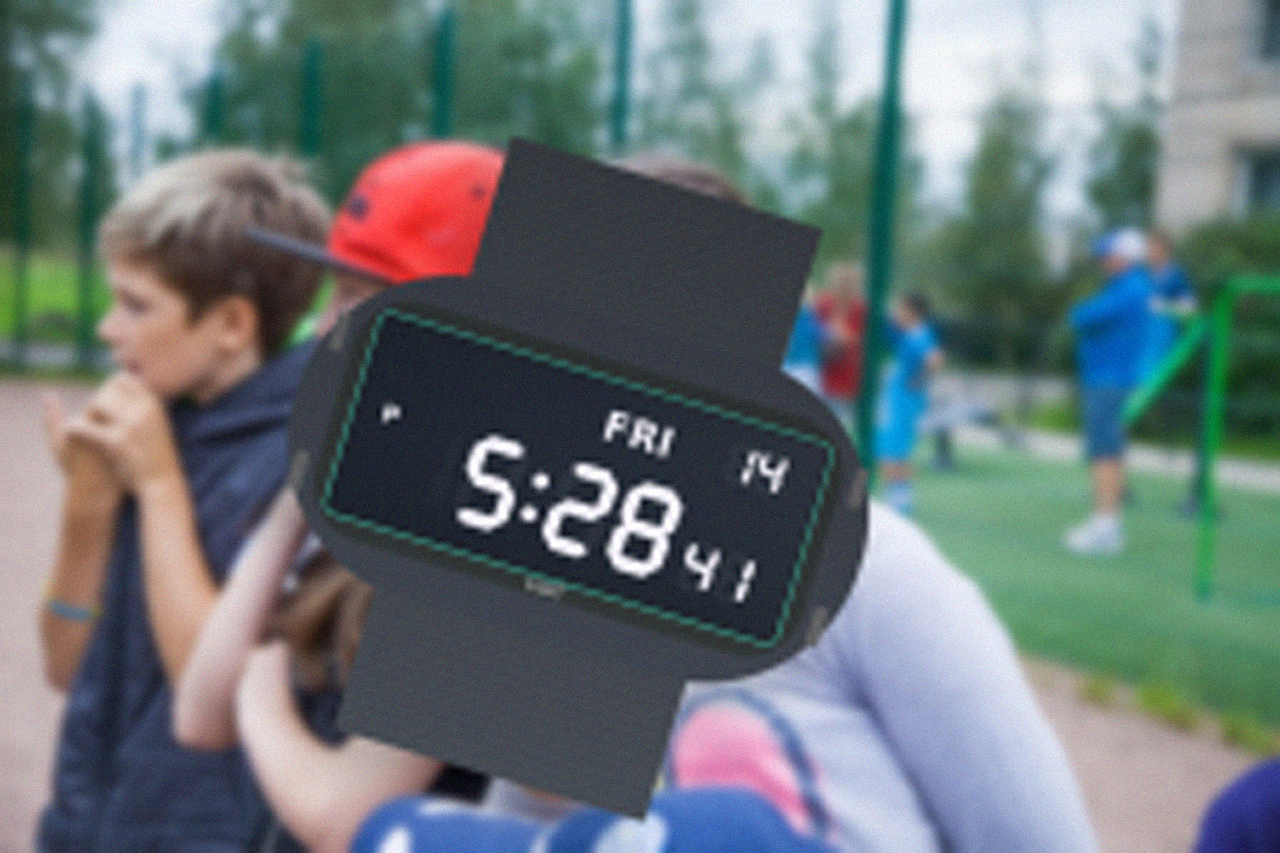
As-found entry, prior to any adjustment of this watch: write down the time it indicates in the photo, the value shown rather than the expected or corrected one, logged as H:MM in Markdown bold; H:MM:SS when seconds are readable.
**5:28:41**
